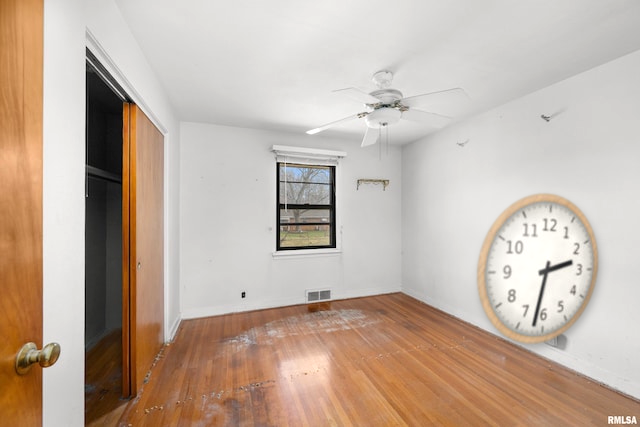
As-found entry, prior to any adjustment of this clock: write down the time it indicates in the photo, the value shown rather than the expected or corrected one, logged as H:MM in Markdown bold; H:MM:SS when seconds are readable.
**2:32**
